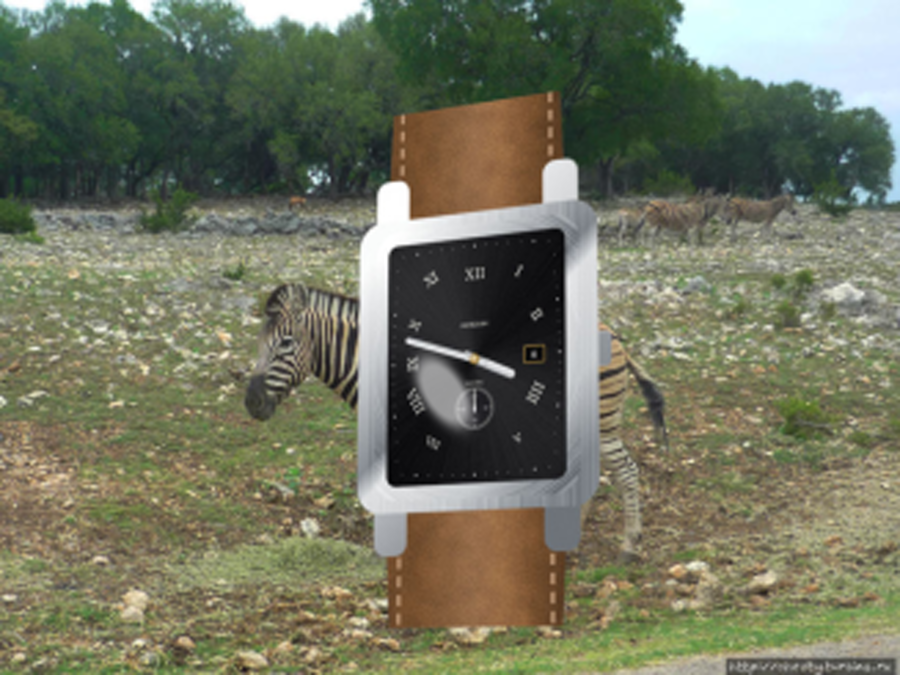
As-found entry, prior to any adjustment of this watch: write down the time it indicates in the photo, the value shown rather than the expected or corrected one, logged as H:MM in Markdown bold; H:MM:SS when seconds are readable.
**3:48**
